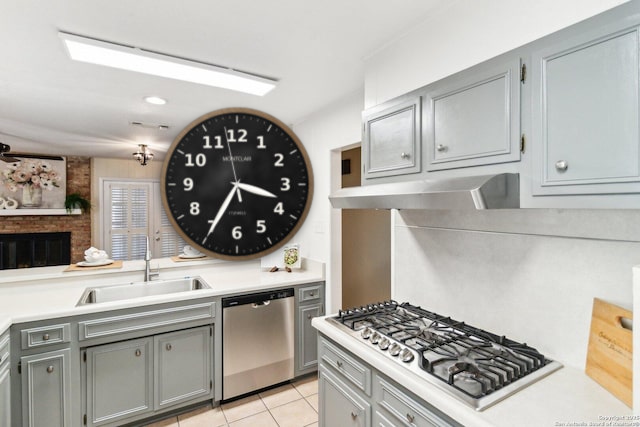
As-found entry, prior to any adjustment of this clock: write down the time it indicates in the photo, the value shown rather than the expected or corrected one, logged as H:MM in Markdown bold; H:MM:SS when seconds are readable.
**3:34:58**
